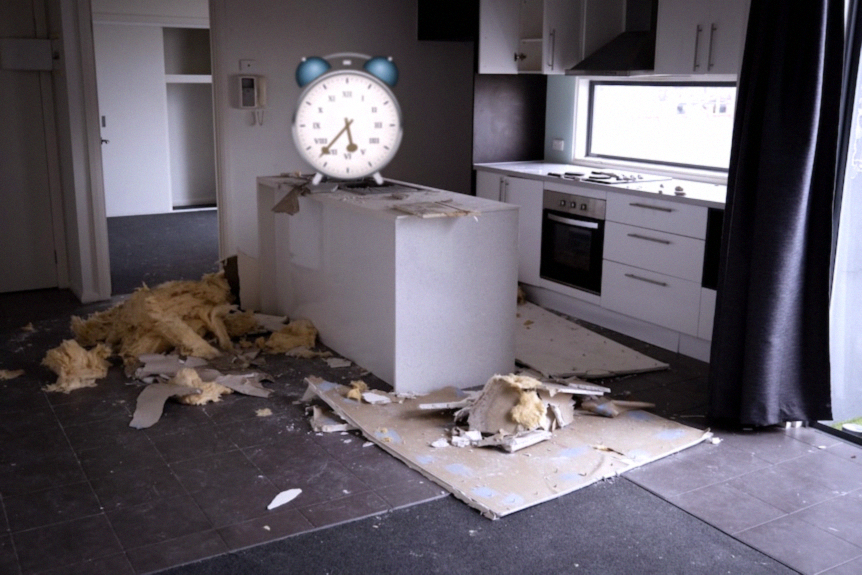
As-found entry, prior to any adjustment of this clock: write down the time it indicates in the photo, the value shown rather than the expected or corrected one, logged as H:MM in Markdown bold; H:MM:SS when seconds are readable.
**5:37**
